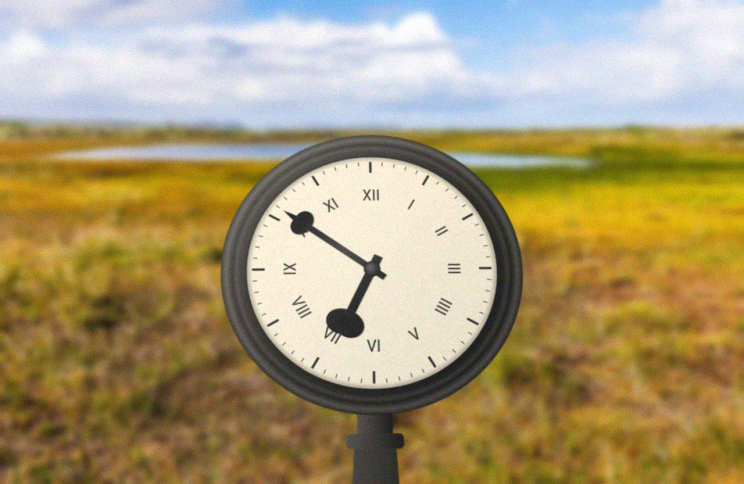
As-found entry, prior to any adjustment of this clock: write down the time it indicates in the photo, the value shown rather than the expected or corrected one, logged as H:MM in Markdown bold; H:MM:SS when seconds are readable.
**6:51**
